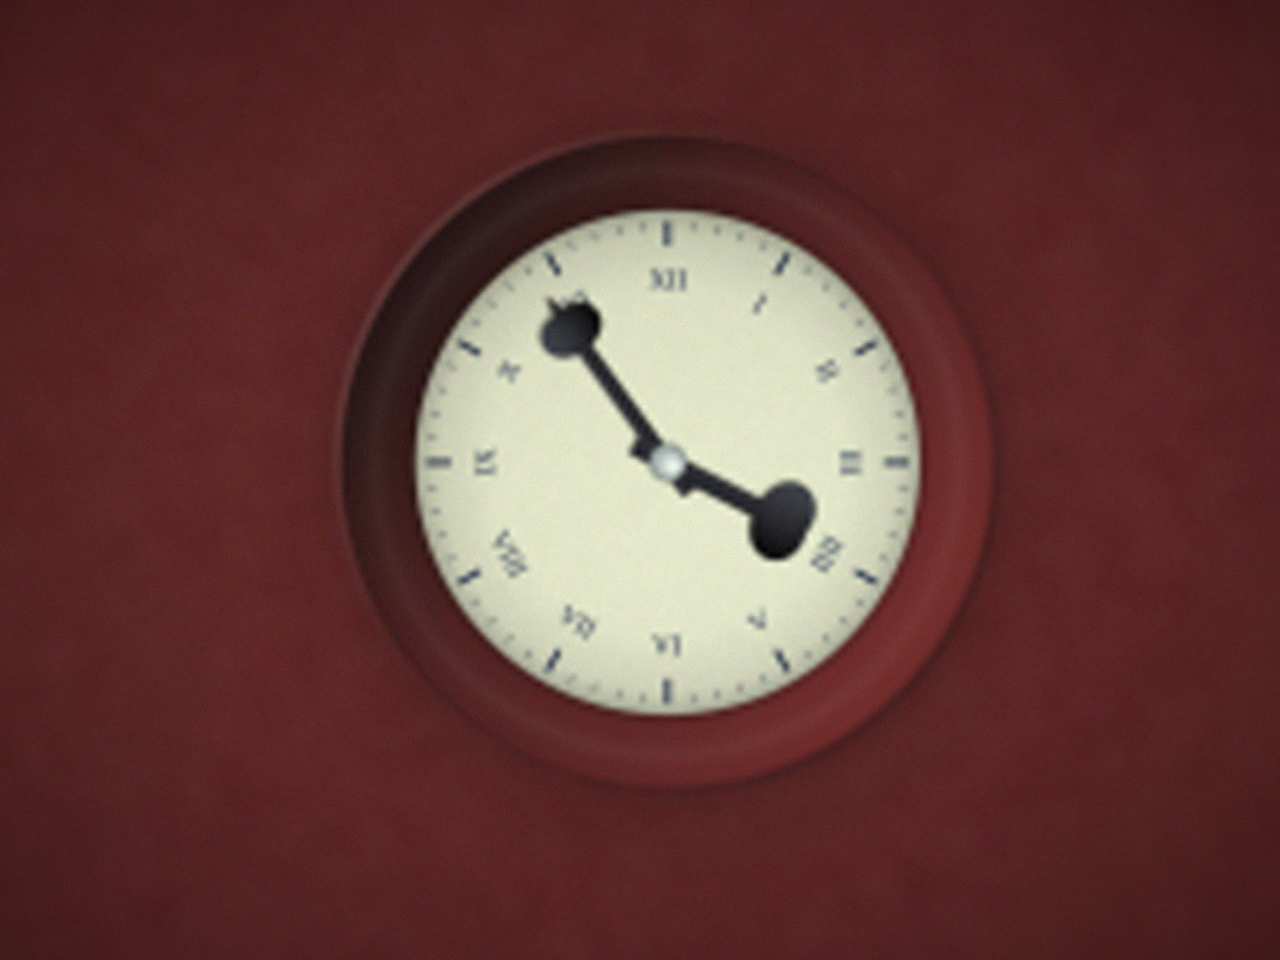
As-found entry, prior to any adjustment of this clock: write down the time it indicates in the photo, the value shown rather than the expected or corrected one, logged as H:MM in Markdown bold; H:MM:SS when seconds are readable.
**3:54**
